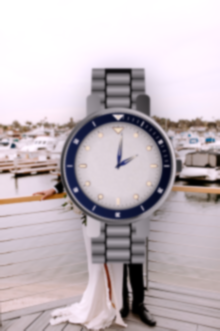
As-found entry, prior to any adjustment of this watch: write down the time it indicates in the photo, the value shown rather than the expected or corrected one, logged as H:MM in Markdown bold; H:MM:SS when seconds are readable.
**2:01**
